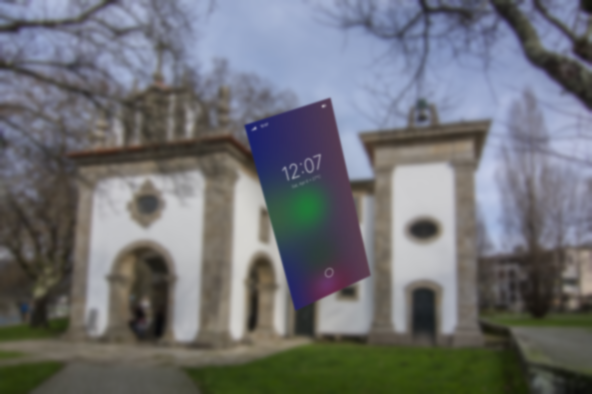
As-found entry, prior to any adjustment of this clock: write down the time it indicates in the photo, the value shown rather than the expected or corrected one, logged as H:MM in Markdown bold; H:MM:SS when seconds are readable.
**12:07**
